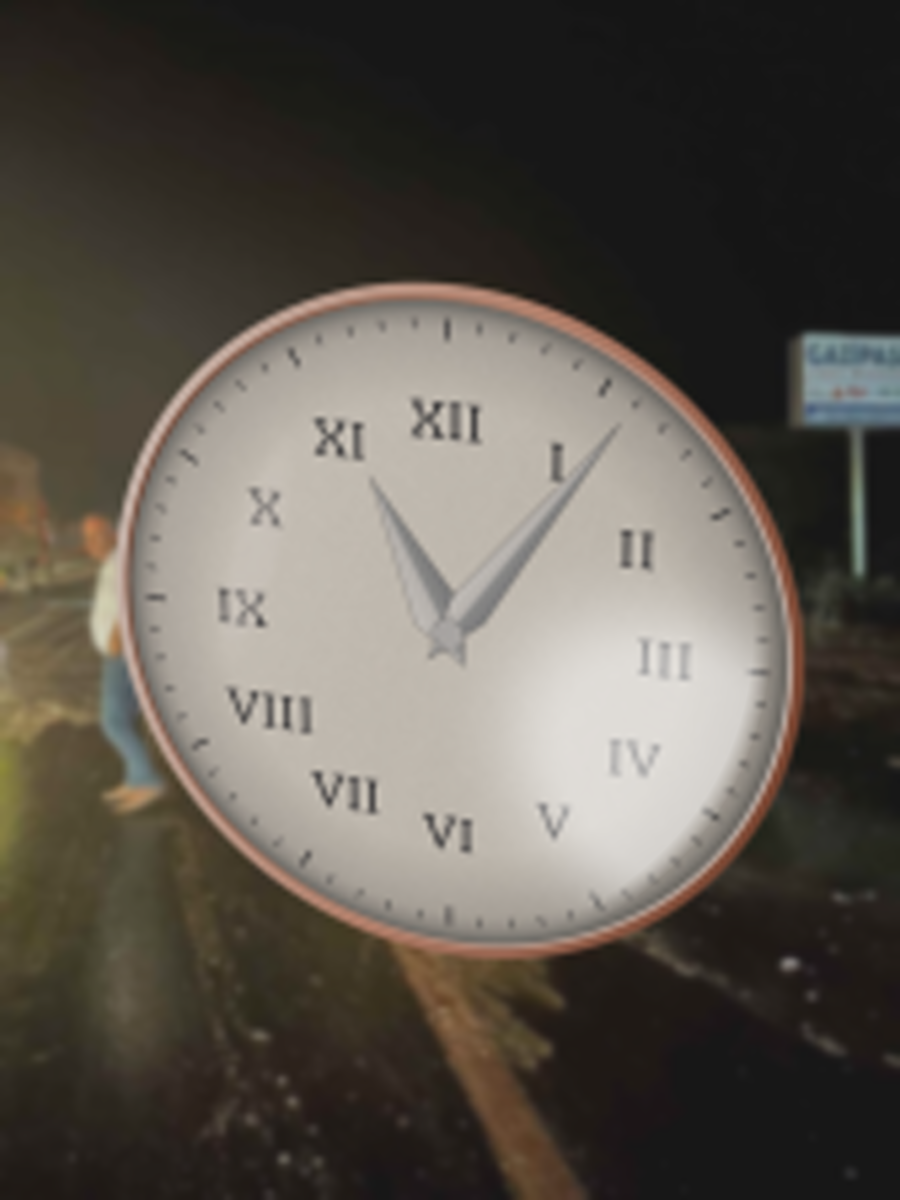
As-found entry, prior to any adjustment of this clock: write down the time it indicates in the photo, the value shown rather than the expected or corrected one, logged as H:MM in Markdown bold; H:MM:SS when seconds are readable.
**11:06**
